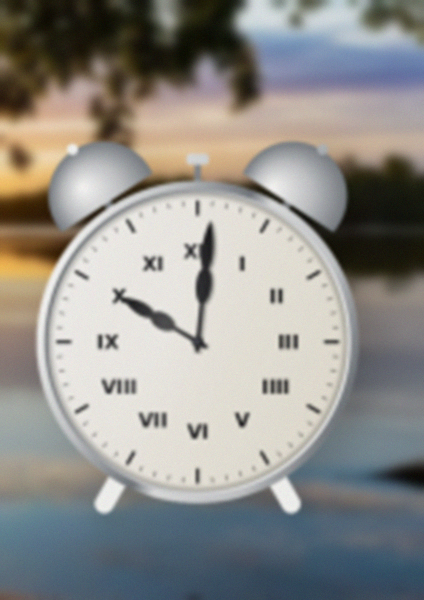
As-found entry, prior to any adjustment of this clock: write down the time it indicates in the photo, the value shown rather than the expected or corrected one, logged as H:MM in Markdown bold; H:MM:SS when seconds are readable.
**10:01**
